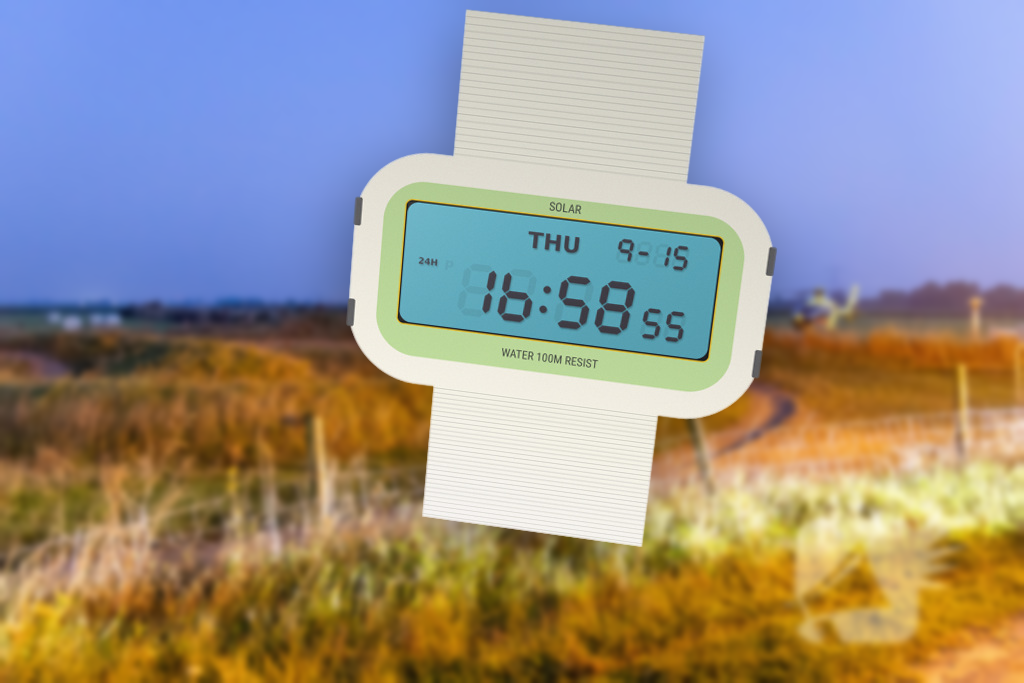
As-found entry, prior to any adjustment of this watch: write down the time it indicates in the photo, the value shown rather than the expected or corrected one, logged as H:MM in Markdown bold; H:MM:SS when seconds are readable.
**16:58:55**
